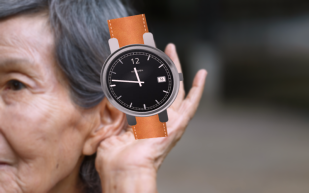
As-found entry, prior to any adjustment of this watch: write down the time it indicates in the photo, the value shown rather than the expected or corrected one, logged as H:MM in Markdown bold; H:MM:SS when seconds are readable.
**11:47**
